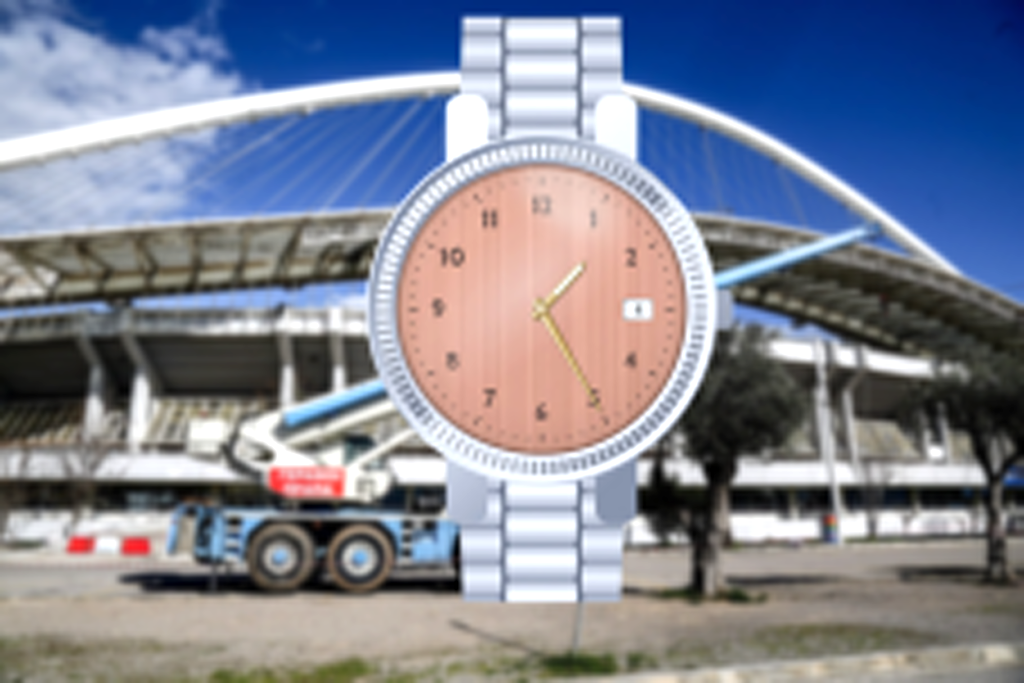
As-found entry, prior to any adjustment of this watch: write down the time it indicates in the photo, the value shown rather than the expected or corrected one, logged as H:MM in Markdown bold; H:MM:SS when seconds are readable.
**1:25**
